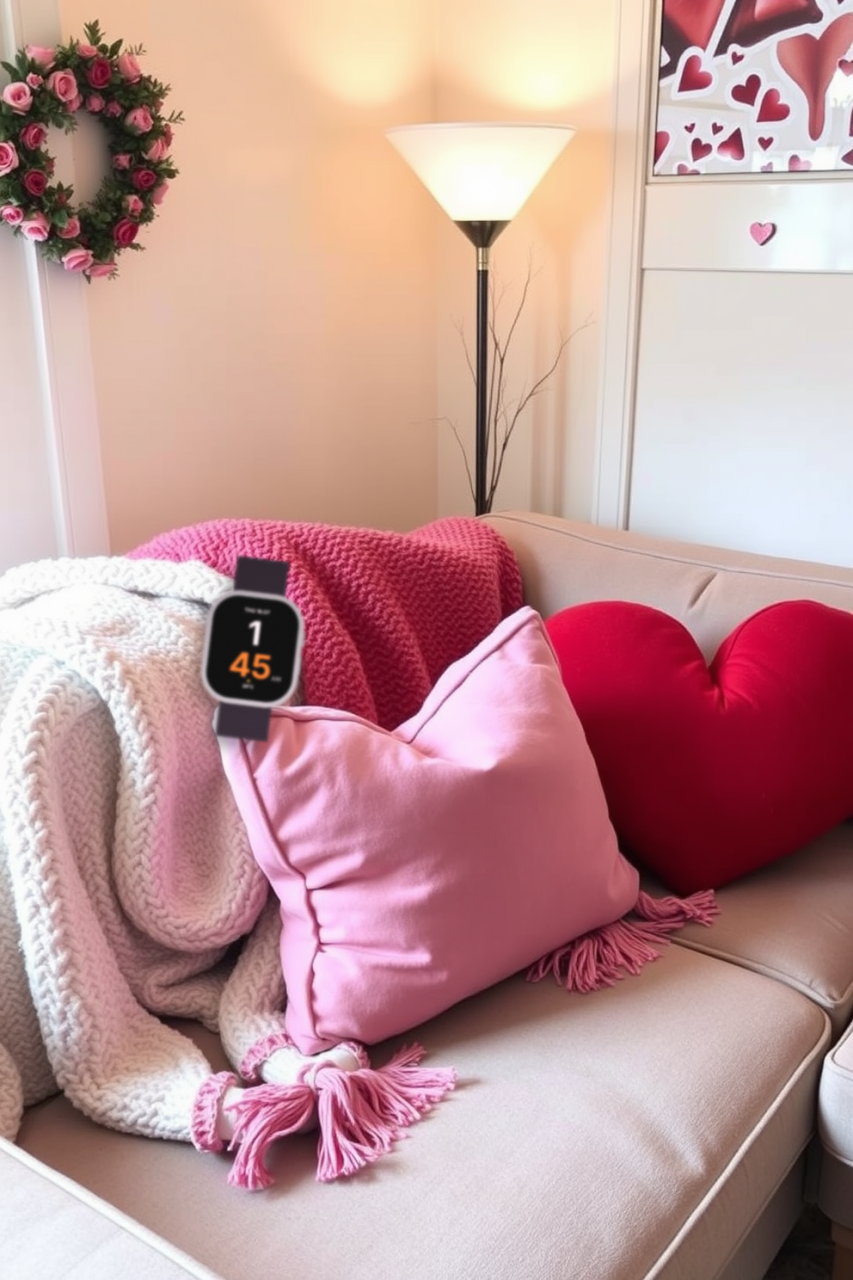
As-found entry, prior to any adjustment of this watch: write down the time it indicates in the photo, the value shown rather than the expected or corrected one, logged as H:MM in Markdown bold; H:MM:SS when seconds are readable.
**1:45**
